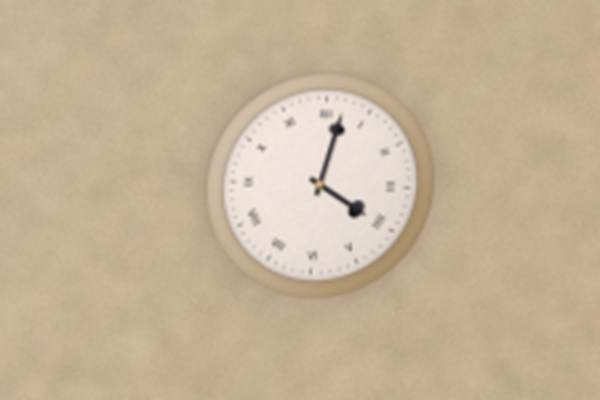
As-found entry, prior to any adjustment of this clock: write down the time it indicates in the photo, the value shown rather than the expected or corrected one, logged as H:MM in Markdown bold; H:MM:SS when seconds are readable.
**4:02**
